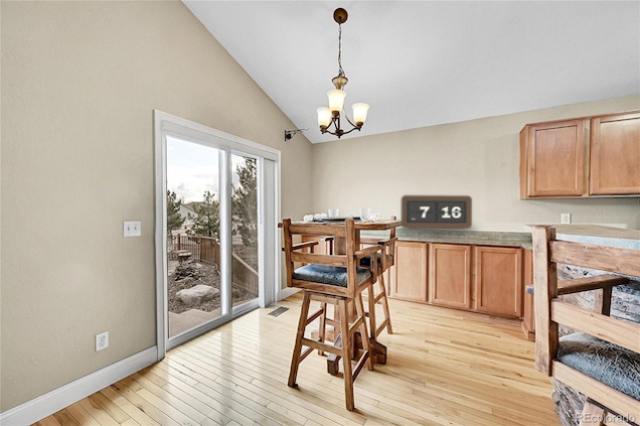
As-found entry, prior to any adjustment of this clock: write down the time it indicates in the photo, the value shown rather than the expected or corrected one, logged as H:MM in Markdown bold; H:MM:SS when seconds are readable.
**7:16**
